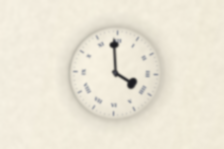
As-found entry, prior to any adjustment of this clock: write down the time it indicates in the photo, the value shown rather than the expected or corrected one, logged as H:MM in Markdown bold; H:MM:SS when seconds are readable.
**3:59**
